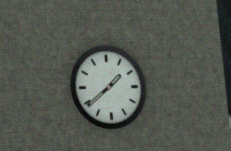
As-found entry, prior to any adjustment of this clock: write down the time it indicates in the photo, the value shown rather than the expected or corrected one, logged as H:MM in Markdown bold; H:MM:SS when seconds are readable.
**1:39**
